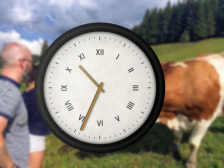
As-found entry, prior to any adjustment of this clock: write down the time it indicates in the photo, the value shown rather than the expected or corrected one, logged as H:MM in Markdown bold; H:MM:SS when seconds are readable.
**10:34**
